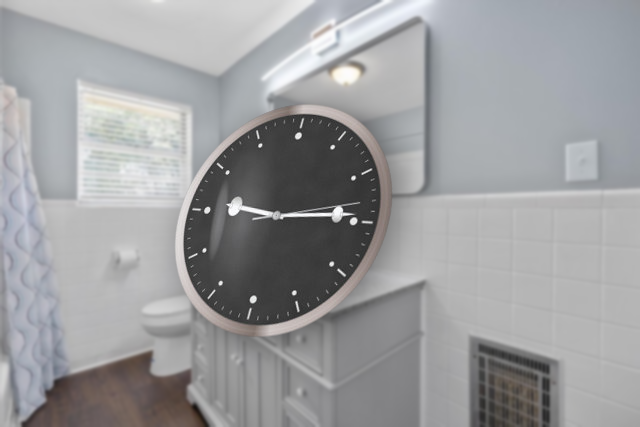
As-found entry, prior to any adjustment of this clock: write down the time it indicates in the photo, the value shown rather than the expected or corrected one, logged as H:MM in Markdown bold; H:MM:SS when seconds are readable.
**9:14:13**
